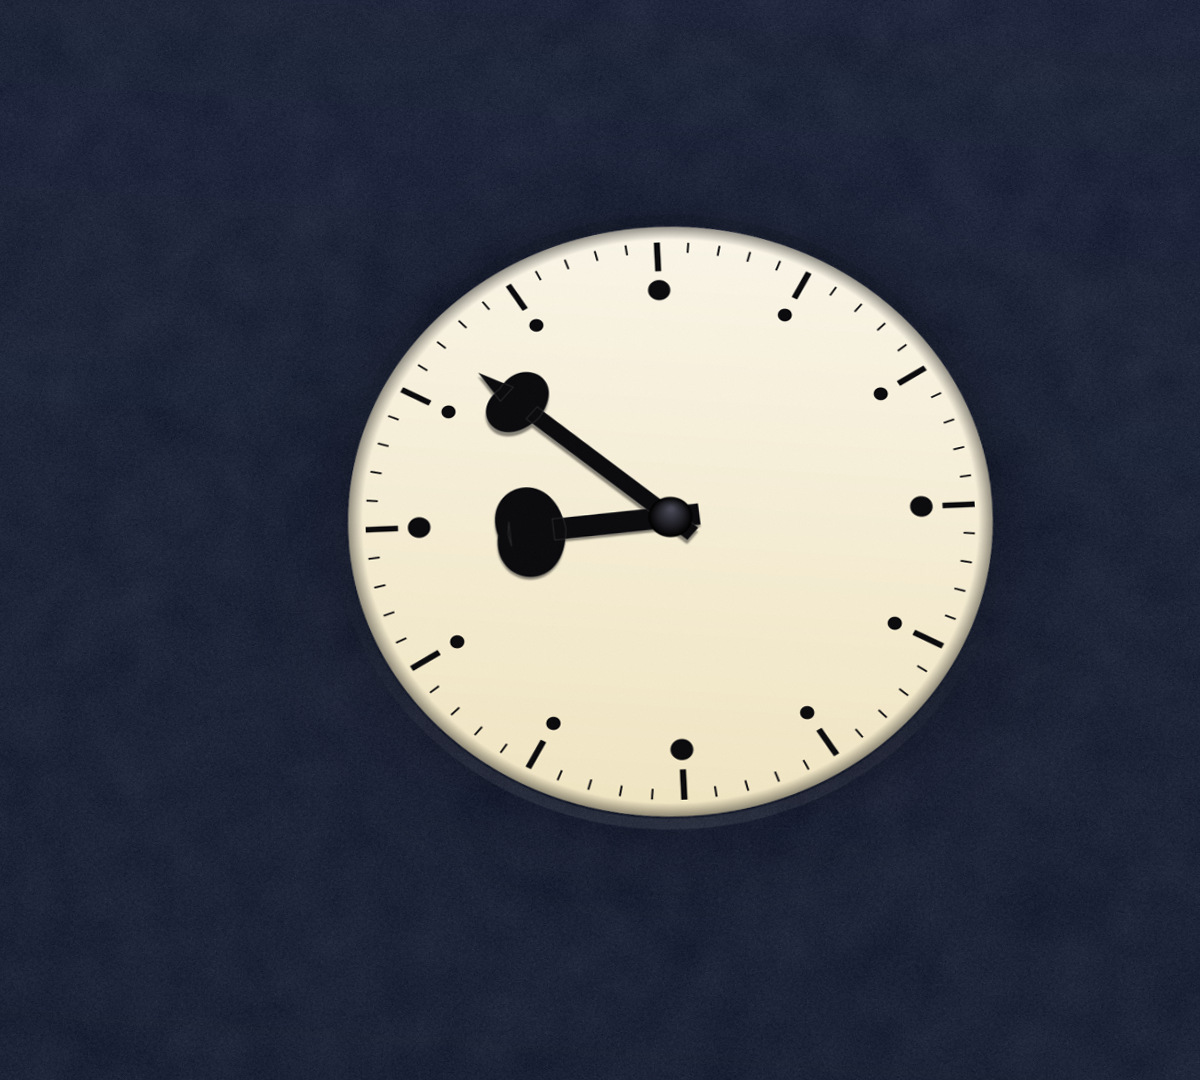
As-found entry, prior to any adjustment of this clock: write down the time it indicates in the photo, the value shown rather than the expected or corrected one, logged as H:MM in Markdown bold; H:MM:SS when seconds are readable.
**8:52**
